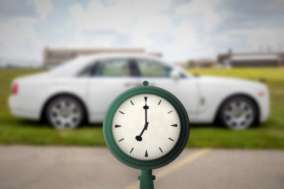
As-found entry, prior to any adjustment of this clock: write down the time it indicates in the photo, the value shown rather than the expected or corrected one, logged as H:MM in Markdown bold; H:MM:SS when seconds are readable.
**7:00**
